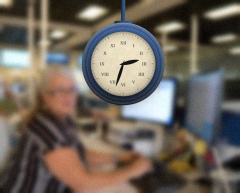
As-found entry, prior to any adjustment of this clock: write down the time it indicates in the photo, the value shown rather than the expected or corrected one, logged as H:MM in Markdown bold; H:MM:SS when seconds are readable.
**2:33**
